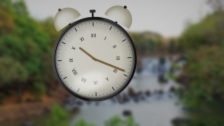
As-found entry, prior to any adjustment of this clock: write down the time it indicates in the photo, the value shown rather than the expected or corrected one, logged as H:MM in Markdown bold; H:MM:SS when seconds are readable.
**10:19**
